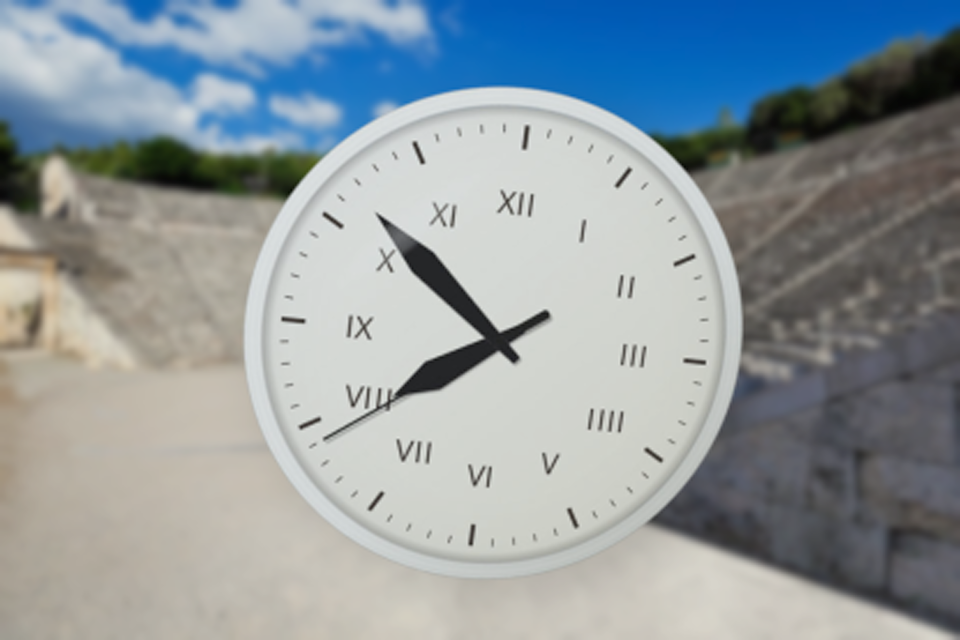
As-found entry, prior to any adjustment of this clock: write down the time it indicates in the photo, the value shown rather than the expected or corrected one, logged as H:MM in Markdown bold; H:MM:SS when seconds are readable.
**7:51:39**
